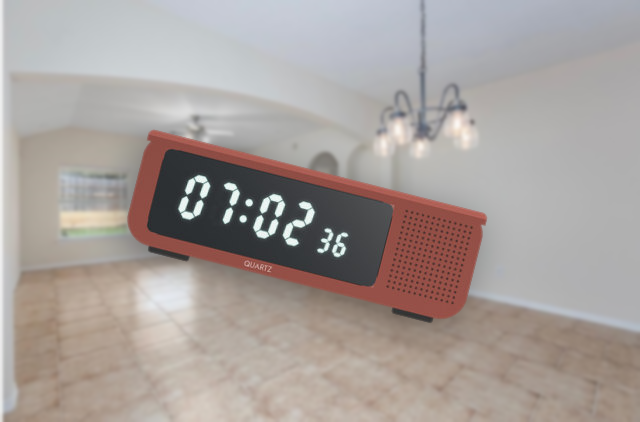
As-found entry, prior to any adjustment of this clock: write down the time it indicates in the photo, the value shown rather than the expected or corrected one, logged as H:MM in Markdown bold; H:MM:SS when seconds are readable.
**7:02:36**
